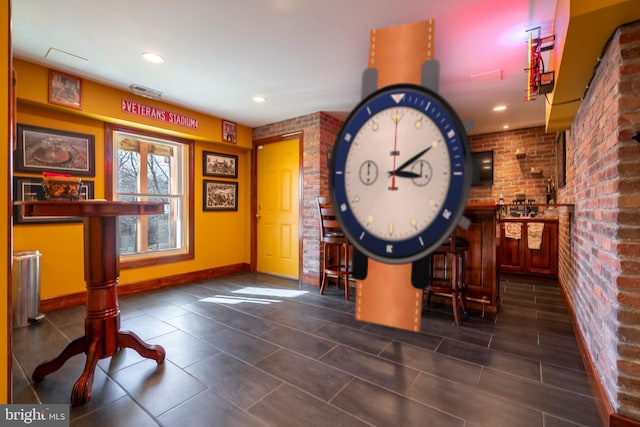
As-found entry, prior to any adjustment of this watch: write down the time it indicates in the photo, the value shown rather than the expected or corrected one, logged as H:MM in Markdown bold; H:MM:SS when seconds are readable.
**3:10**
